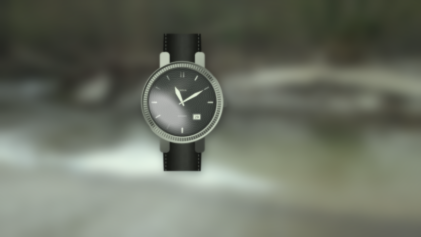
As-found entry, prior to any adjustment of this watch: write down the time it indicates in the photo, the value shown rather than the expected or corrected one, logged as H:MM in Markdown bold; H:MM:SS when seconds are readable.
**11:10**
